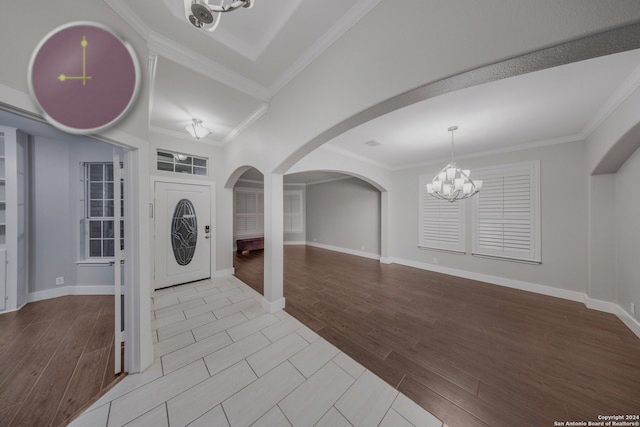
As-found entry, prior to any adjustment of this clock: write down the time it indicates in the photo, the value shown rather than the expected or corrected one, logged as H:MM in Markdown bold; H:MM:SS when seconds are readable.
**9:00**
